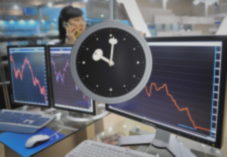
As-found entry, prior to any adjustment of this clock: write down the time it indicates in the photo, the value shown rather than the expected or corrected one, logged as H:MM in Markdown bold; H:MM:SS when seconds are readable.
**10:01**
